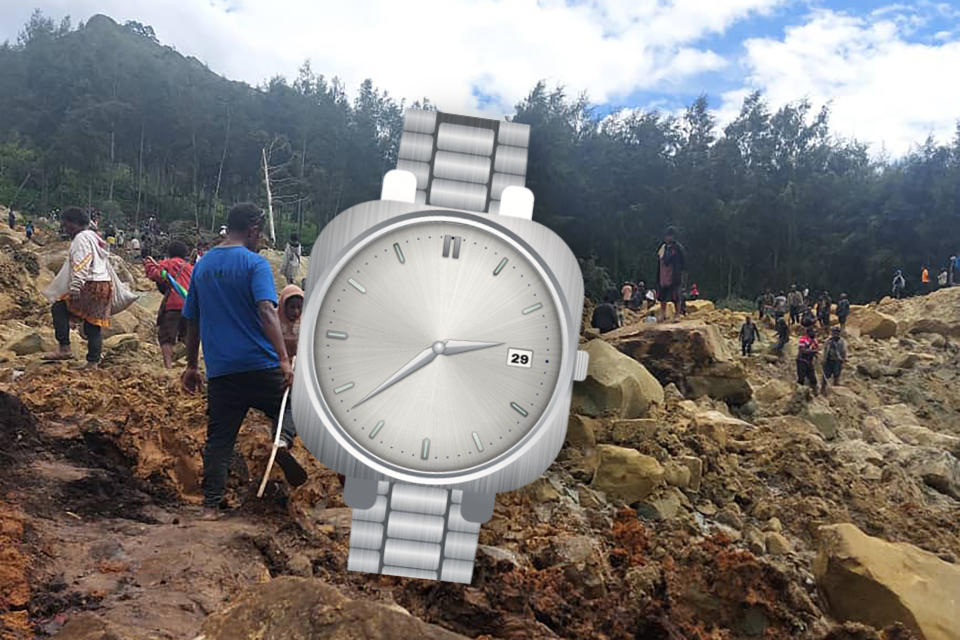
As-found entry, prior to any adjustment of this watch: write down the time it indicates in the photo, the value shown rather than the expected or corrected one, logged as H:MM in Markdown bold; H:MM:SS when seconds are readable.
**2:38**
